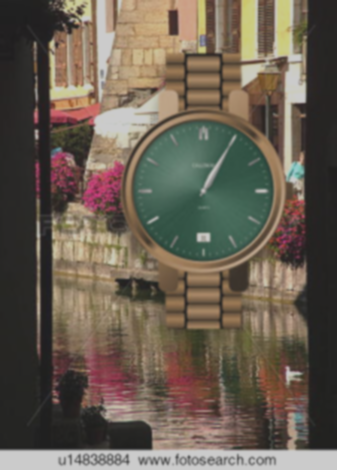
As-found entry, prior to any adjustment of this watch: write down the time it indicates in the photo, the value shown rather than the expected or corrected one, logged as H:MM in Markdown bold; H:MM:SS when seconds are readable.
**1:05**
